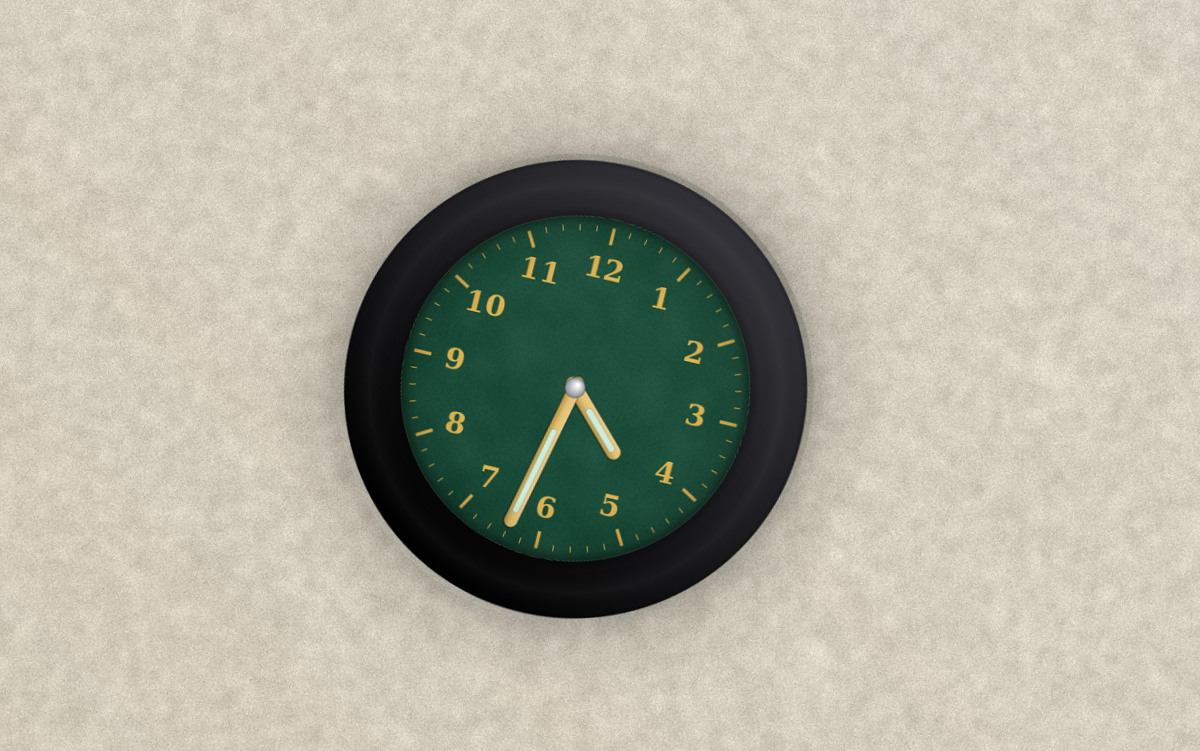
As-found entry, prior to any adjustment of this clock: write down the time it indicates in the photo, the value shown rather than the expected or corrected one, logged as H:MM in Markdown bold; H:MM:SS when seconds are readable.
**4:32**
